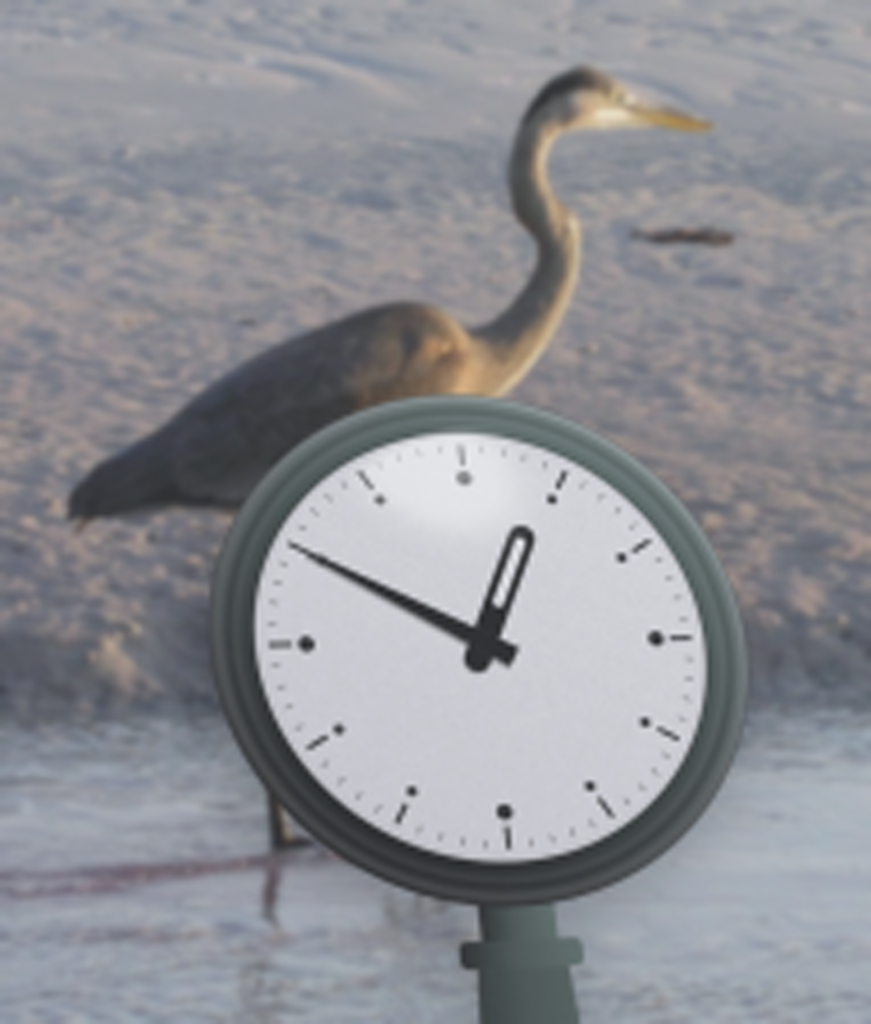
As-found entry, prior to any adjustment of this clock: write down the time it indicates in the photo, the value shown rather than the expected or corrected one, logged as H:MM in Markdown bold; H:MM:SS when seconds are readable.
**12:50**
